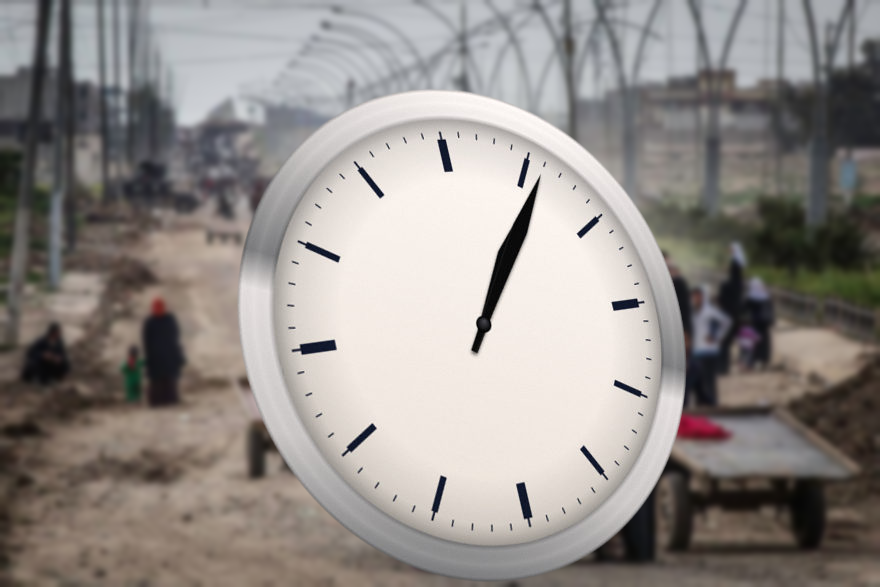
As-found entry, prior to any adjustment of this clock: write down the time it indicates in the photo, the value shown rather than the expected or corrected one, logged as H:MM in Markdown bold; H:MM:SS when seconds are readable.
**1:06**
